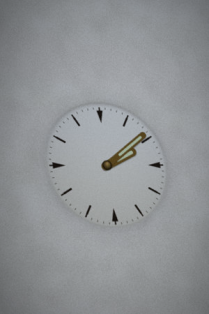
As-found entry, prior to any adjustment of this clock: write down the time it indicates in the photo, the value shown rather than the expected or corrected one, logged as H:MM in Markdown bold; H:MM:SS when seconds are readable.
**2:09**
